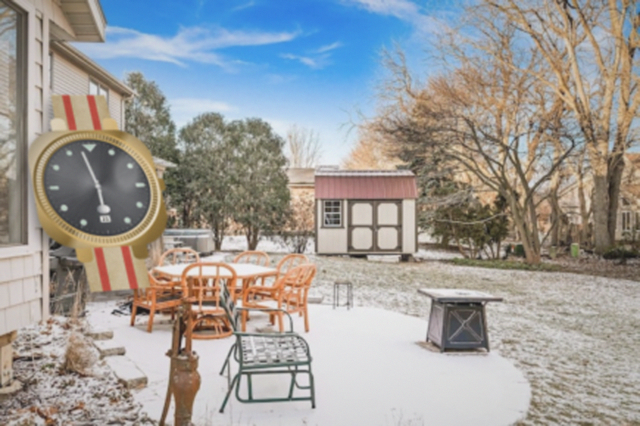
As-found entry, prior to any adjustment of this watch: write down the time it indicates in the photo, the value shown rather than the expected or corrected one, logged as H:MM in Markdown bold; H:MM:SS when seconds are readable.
**5:58**
